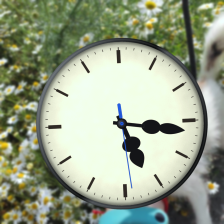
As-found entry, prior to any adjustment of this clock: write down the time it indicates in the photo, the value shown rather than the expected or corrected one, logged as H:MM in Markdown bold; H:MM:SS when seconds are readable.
**5:16:29**
